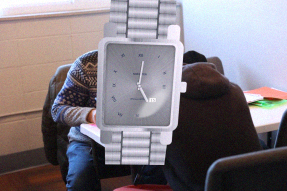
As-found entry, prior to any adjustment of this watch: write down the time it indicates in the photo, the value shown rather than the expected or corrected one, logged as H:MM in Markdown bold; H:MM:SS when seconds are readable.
**5:01**
